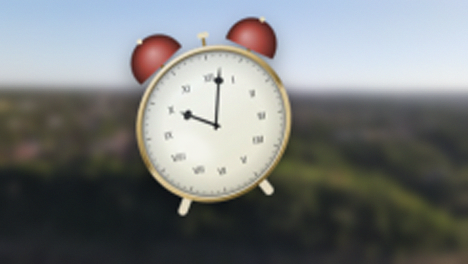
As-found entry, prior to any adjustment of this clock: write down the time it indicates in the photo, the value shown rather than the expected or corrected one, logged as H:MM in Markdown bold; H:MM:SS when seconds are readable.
**10:02**
